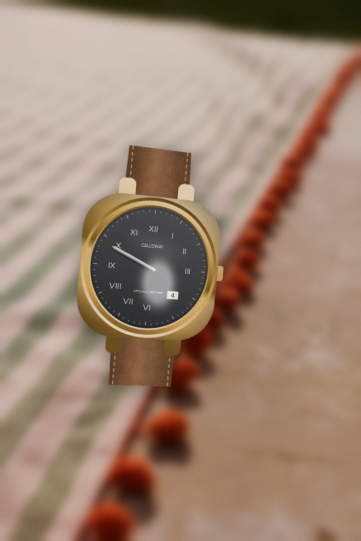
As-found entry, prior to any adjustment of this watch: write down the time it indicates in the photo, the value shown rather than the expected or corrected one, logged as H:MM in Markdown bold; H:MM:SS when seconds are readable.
**9:49**
